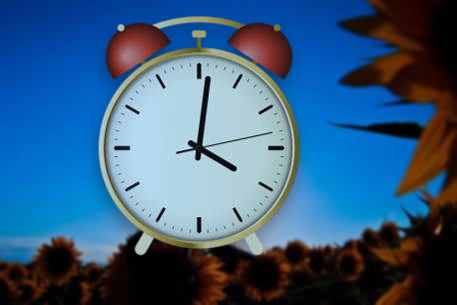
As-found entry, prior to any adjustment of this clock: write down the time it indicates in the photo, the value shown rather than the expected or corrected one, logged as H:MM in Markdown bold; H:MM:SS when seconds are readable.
**4:01:13**
